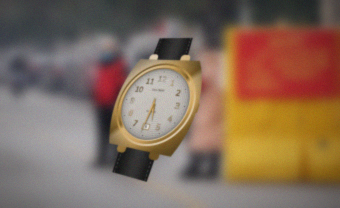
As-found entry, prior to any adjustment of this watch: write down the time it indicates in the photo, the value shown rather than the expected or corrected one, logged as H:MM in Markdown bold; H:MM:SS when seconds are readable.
**5:31**
